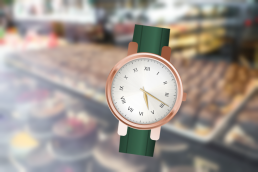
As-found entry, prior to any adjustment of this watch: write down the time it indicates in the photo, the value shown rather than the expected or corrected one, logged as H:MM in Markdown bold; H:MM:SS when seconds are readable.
**5:19**
